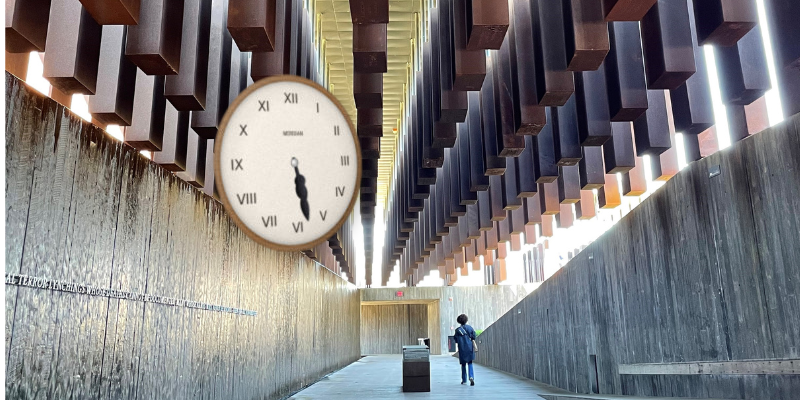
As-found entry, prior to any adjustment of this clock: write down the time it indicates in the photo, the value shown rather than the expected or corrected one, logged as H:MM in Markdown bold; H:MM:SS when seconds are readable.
**5:28**
